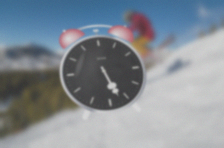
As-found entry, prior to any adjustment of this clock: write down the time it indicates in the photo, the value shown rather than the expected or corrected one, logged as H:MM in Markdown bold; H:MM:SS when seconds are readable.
**5:27**
